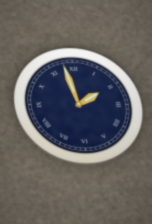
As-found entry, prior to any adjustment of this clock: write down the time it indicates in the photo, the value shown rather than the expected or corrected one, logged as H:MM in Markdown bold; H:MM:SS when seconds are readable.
**1:58**
